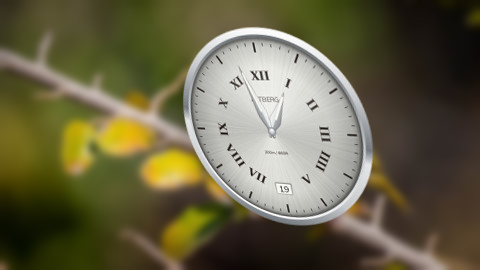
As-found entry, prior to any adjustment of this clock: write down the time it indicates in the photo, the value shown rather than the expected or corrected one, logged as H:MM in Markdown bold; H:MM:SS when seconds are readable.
**12:57**
